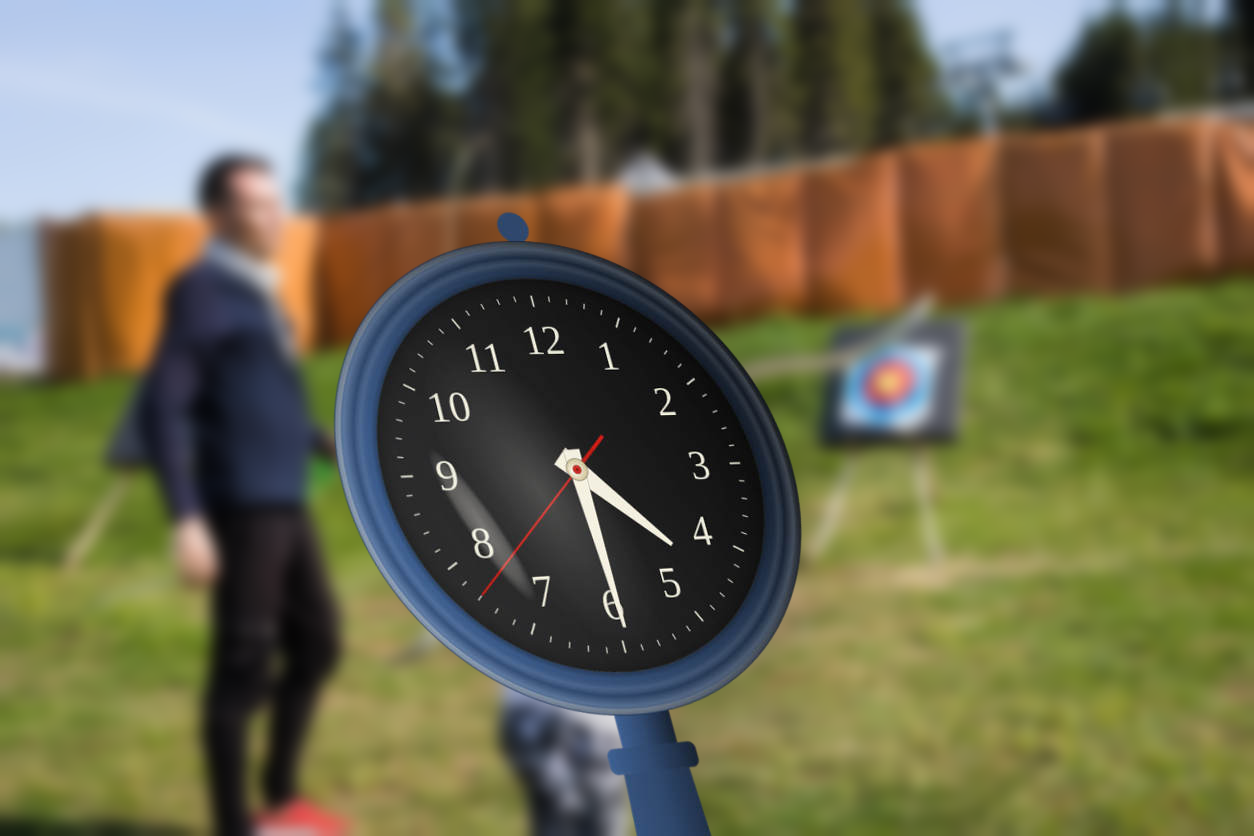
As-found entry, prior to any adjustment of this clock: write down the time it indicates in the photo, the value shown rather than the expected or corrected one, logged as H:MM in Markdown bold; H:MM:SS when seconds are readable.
**4:29:38**
